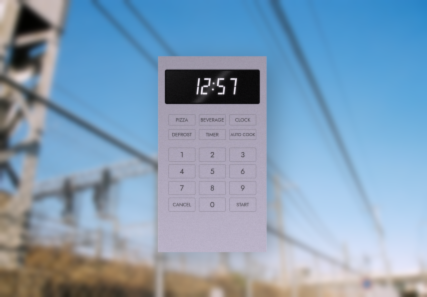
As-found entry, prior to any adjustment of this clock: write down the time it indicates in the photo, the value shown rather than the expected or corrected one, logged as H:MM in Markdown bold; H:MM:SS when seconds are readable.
**12:57**
